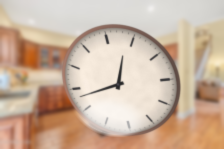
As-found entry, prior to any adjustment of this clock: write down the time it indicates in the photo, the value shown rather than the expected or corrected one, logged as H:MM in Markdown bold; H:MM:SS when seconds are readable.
**12:43**
